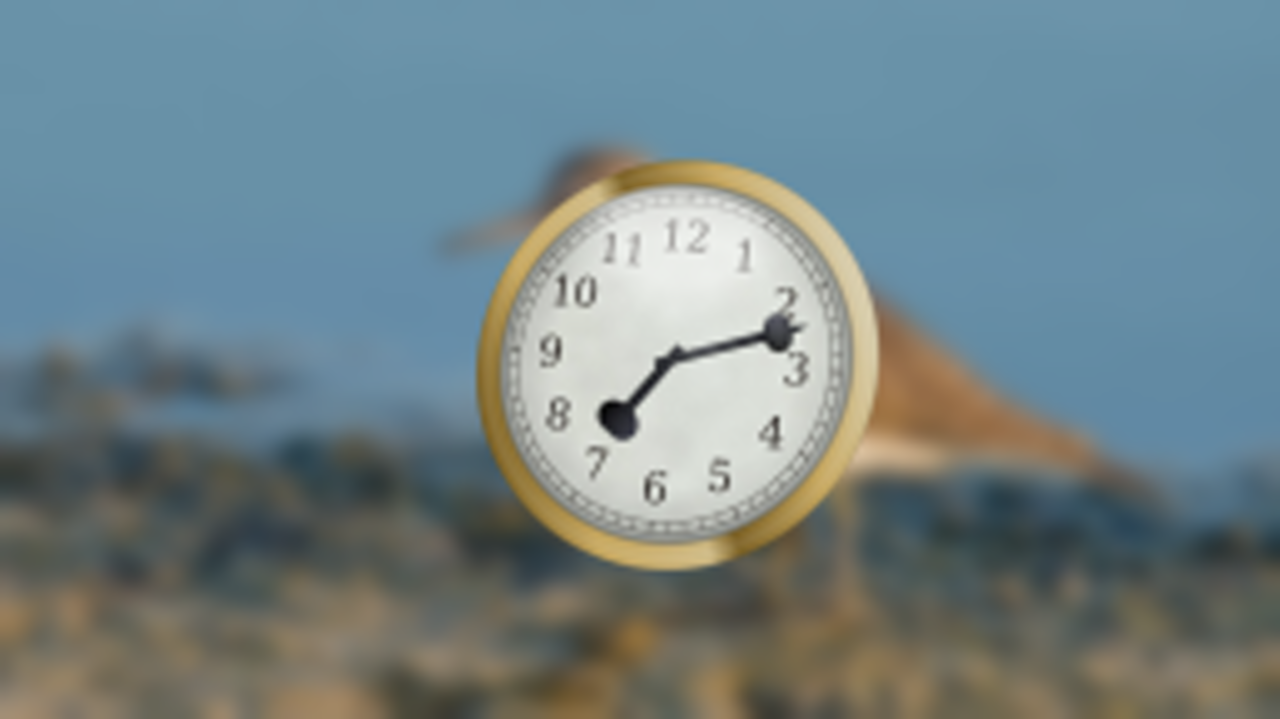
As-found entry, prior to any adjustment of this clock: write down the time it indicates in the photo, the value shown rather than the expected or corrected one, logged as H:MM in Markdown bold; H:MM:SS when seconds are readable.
**7:12**
